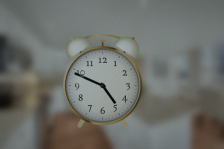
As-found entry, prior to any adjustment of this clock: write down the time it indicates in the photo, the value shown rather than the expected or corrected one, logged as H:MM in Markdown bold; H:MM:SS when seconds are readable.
**4:49**
